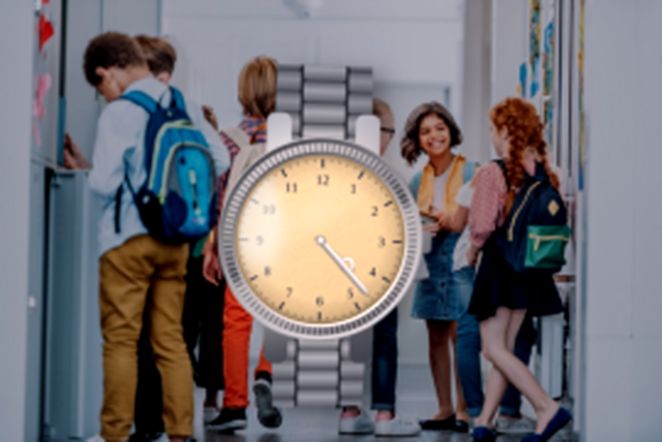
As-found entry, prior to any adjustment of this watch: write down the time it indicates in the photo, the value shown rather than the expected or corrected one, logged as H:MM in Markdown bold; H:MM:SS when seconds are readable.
**4:23**
